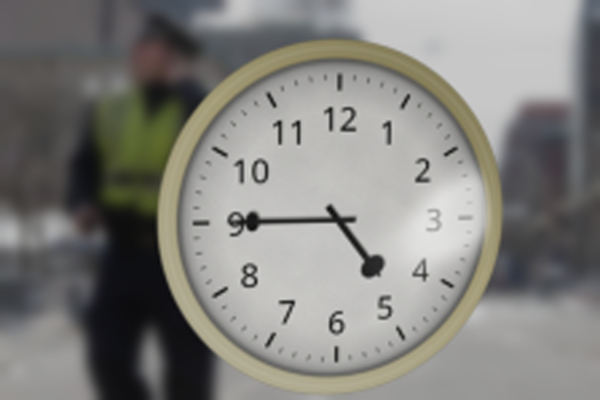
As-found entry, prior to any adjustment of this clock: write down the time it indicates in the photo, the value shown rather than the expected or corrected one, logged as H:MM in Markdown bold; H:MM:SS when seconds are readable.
**4:45**
